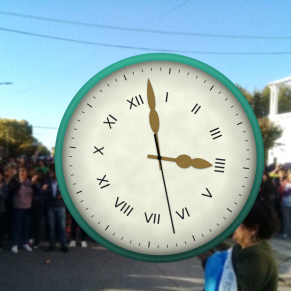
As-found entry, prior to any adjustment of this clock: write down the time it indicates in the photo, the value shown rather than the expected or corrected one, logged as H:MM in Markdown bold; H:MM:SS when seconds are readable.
**4:02:32**
